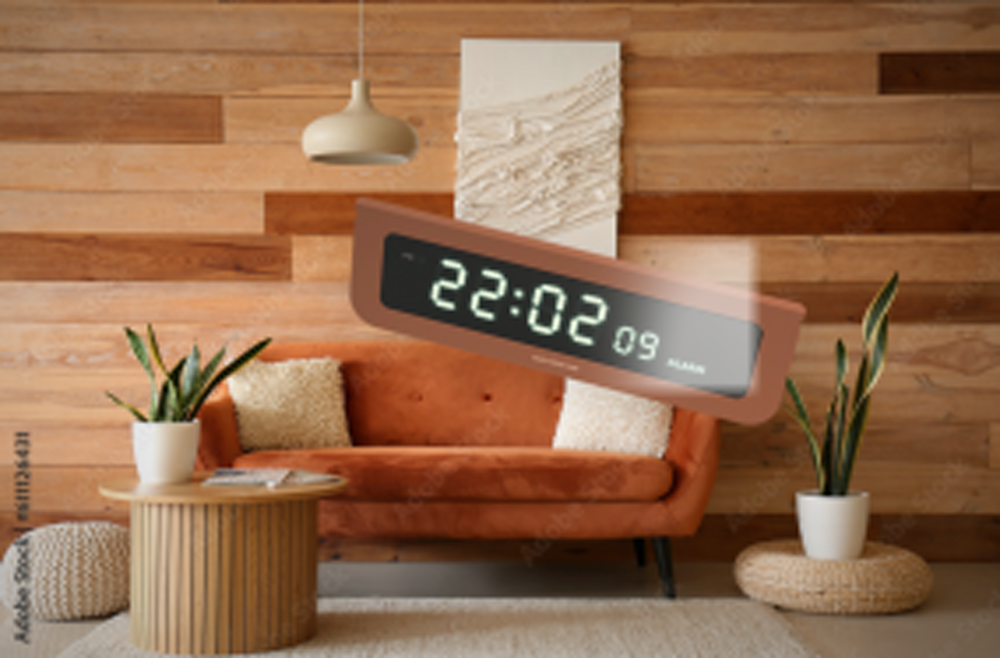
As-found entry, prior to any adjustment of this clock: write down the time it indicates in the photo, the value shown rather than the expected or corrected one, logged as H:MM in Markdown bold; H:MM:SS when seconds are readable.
**22:02:09**
